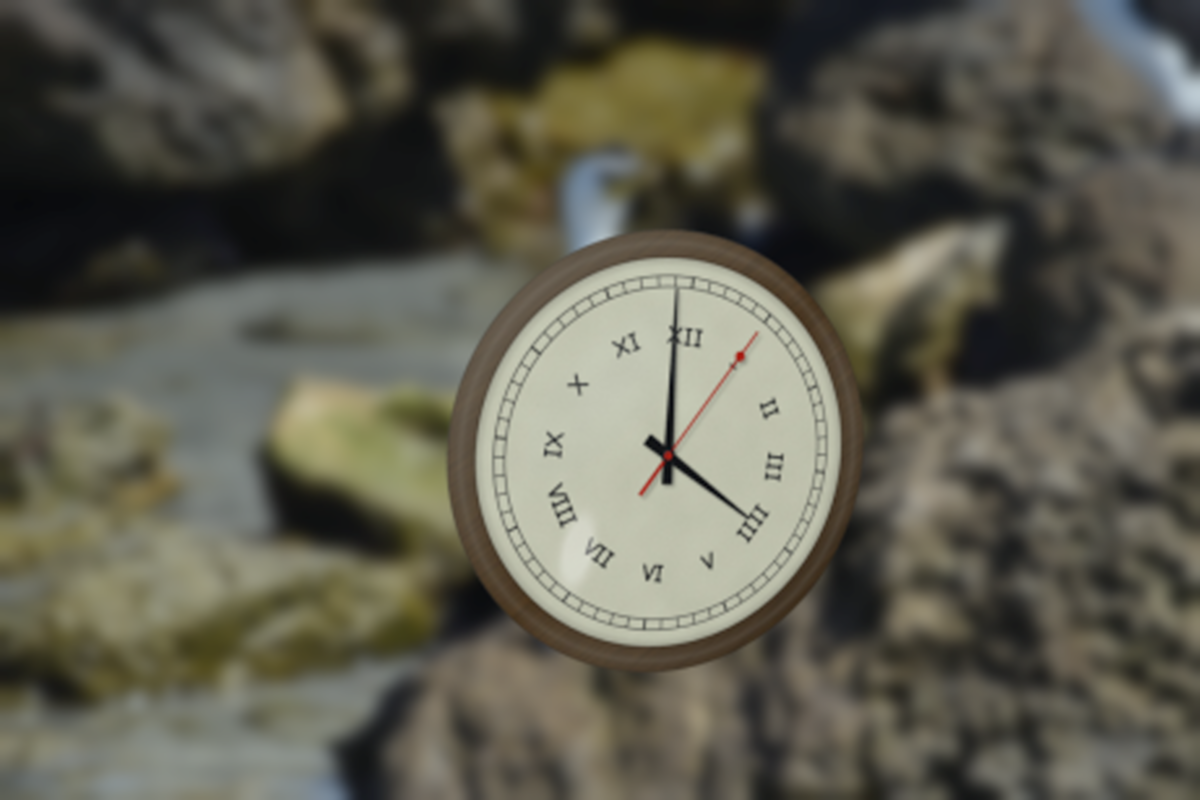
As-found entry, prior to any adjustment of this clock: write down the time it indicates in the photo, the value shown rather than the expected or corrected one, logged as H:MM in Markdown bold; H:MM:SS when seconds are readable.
**3:59:05**
